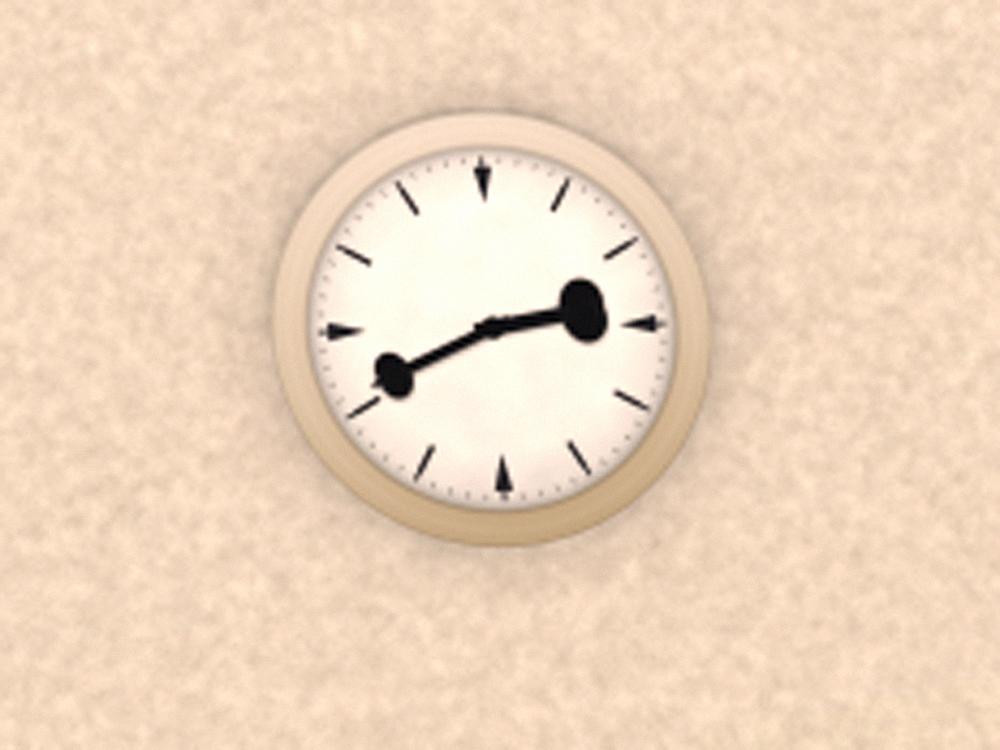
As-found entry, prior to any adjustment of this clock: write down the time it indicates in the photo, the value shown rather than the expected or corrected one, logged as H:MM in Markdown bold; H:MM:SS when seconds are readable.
**2:41**
